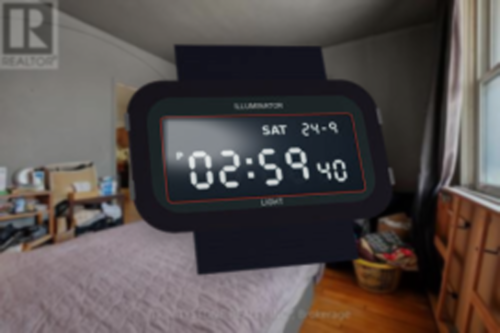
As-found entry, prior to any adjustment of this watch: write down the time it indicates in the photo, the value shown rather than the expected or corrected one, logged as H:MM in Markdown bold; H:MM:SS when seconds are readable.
**2:59:40**
